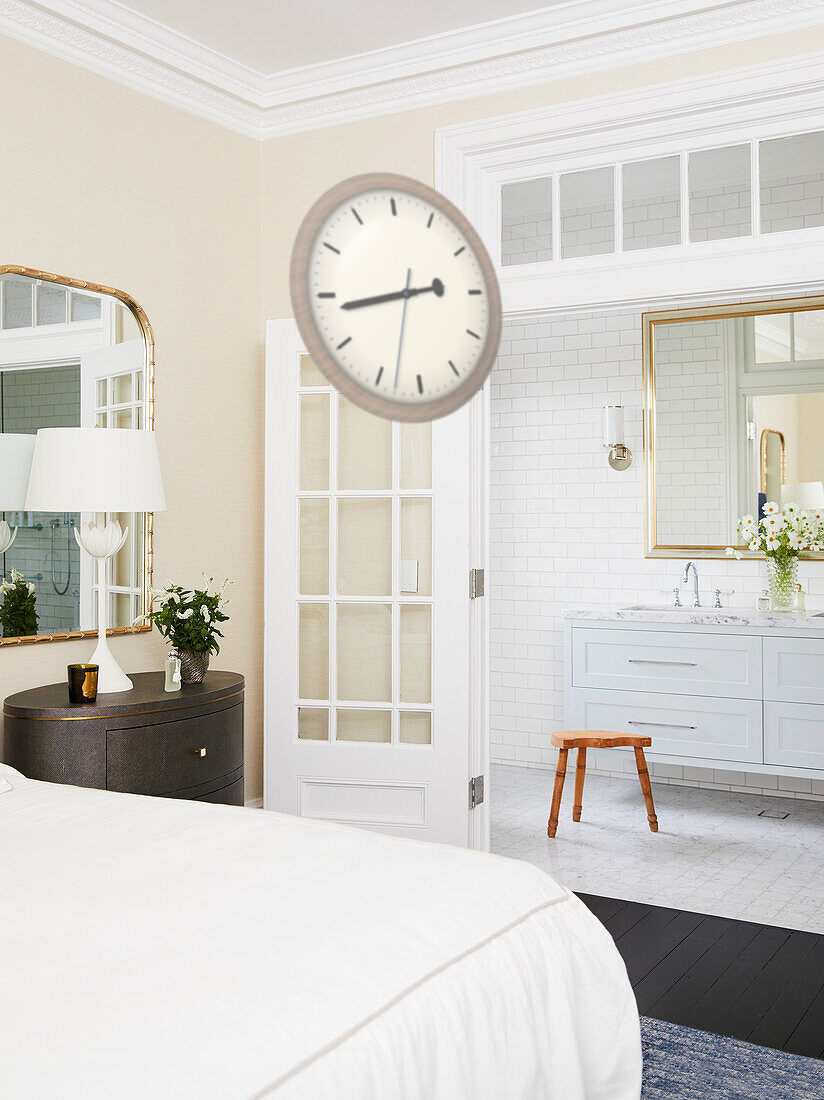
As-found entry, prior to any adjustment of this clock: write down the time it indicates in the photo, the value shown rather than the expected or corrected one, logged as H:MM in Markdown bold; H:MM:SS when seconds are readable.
**2:43:33**
